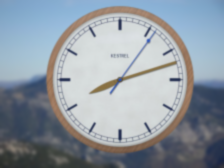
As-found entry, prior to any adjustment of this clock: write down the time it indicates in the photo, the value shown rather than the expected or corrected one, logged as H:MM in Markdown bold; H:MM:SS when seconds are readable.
**8:12:06**
